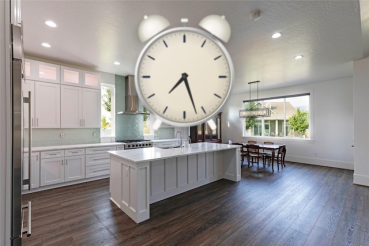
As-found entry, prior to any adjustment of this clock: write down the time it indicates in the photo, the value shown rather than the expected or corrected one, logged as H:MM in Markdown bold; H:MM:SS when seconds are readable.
**7:27**
